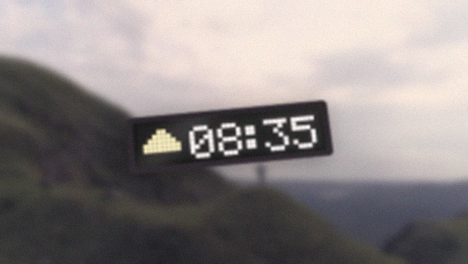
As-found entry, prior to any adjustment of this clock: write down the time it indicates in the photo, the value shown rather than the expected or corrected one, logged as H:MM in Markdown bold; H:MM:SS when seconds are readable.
**8:35**
